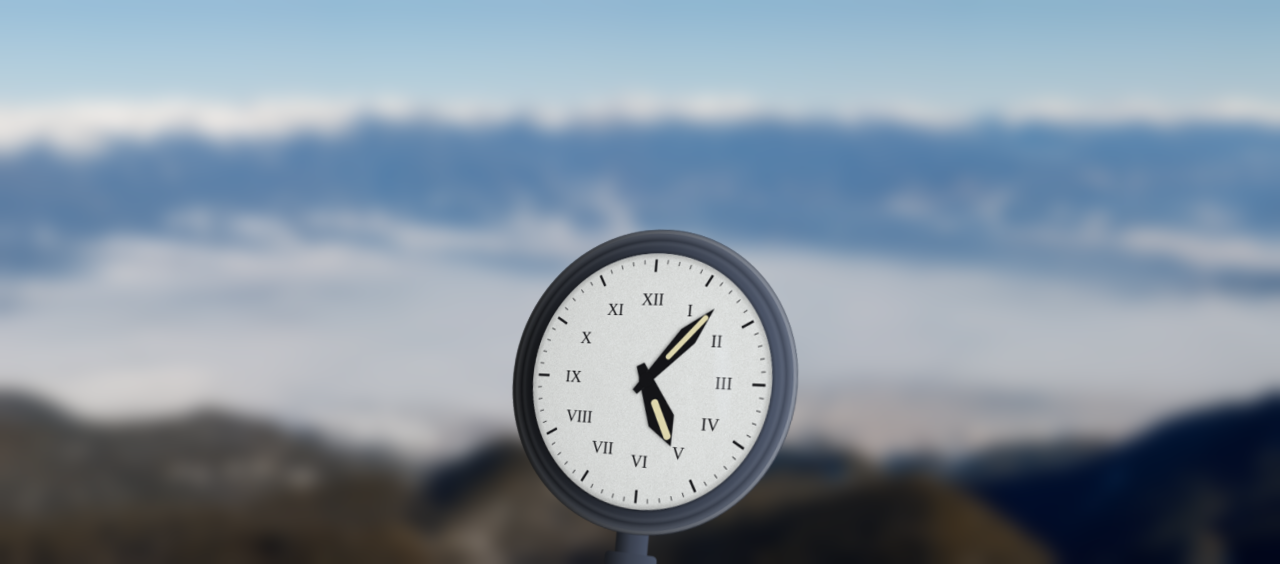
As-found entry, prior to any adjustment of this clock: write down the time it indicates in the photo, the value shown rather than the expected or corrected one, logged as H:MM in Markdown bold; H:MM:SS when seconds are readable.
**5:07**
